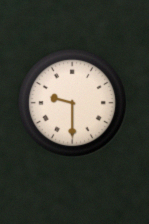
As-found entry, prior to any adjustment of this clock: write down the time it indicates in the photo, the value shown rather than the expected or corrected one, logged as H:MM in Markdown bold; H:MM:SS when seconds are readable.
**9:30**
